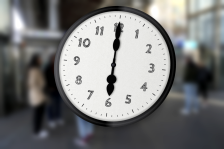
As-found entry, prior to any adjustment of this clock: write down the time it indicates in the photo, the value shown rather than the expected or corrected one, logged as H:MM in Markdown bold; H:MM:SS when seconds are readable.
**6:00**
